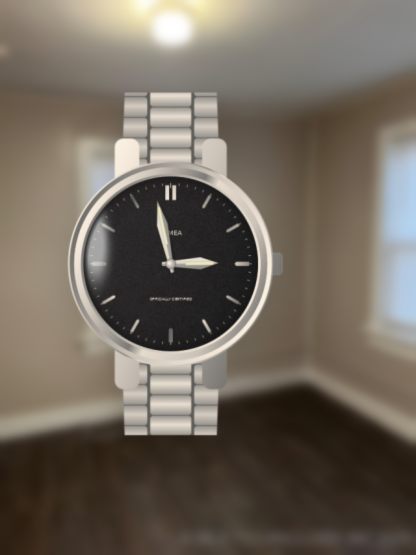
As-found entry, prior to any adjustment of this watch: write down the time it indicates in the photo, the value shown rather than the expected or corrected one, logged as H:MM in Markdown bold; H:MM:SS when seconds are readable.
**2:58**
